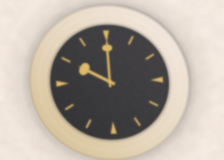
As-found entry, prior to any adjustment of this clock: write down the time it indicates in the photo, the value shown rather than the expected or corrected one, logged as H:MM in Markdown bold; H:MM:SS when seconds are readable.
**10:00**
